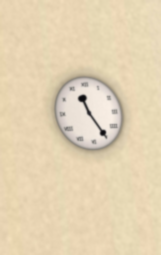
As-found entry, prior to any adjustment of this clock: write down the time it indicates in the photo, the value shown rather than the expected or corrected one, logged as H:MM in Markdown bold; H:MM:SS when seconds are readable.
**11:25**
